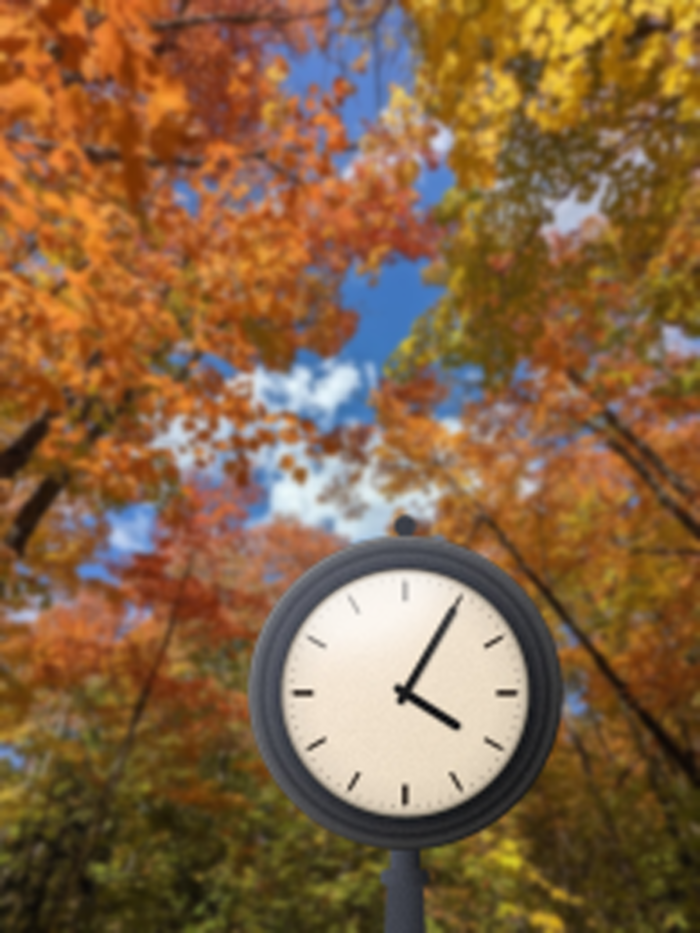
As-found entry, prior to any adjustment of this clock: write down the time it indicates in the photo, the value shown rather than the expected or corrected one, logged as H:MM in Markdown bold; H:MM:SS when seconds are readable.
**4:05**
